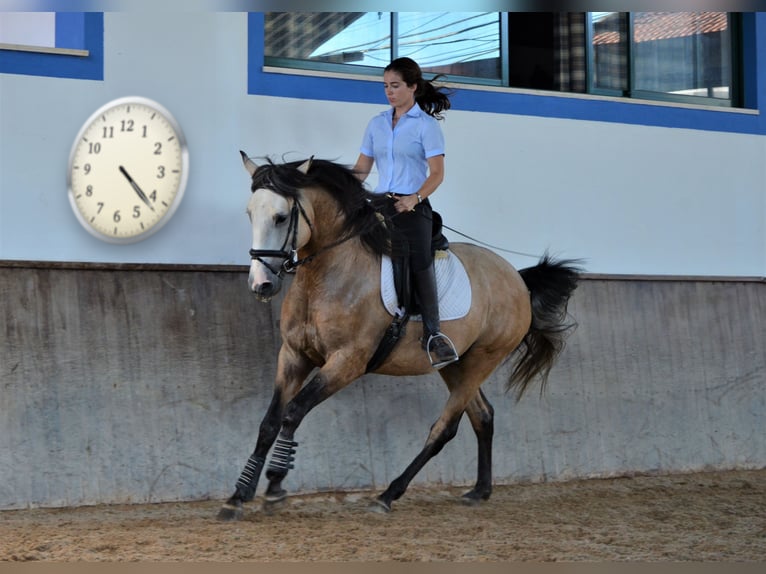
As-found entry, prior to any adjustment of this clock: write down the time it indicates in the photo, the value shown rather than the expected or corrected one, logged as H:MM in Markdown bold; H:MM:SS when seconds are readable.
**4:22**
